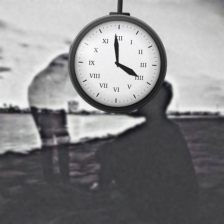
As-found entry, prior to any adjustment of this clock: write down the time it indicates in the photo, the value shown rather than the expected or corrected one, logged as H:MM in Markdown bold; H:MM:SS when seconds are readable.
**3:59**
